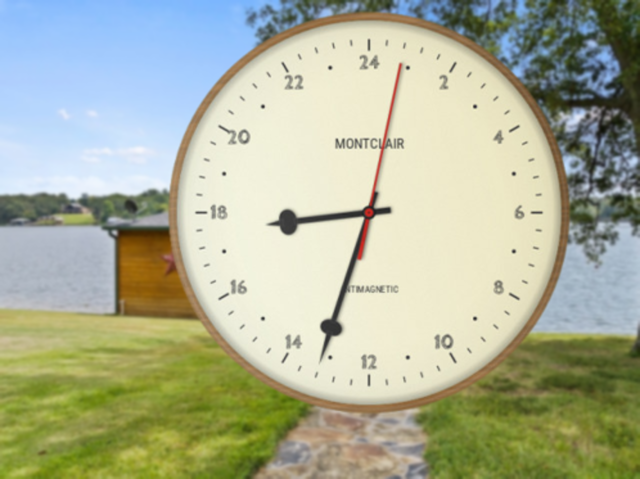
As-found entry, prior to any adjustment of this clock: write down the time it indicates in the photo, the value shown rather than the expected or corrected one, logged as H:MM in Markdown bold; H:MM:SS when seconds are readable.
**17:33:02**
